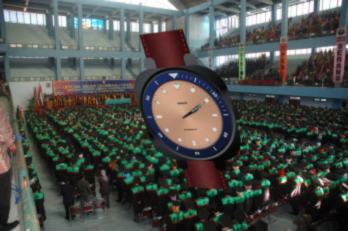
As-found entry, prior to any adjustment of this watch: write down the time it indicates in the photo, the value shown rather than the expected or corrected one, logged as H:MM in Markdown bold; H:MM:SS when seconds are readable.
**2:10**
